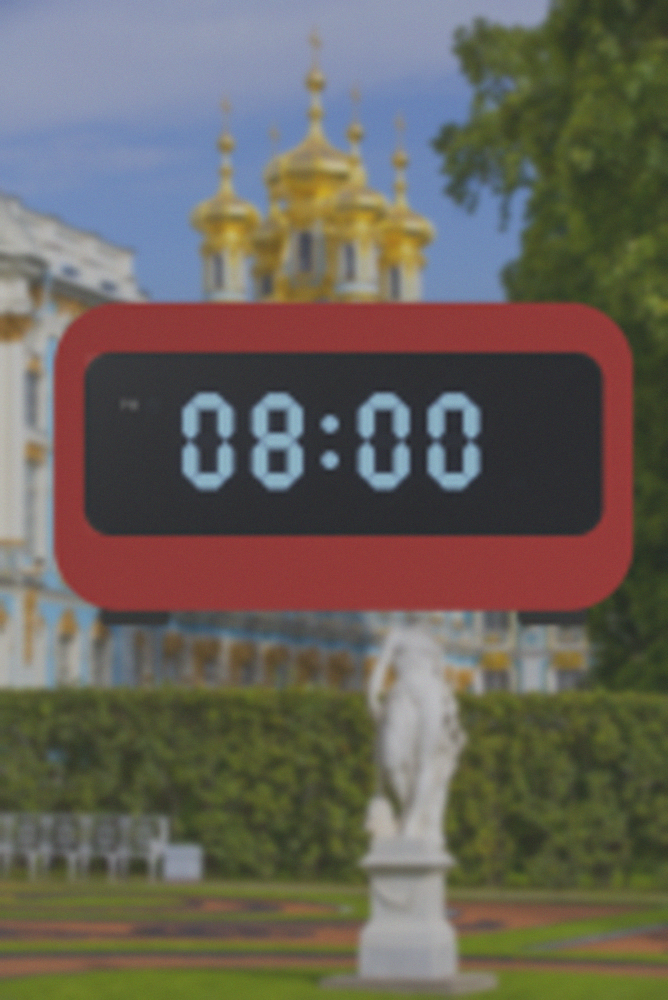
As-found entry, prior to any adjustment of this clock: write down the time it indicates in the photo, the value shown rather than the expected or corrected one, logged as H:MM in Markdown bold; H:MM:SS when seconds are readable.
**8:00**
